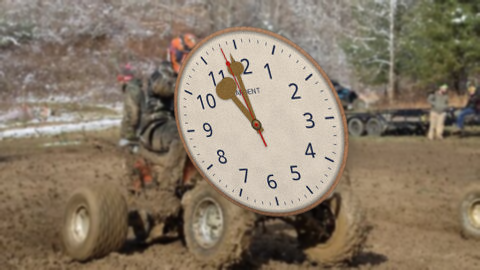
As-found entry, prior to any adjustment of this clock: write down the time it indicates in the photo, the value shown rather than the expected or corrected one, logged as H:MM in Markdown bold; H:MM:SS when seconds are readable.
**10:58:58**
